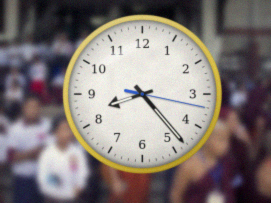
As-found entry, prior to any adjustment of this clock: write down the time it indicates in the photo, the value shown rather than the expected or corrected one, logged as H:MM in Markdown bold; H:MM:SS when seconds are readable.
**8:23:17**
